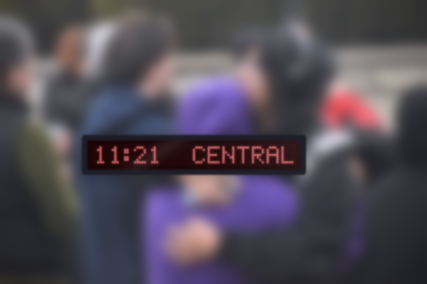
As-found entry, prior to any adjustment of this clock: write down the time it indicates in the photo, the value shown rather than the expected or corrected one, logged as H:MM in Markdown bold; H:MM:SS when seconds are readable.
**11:21**
